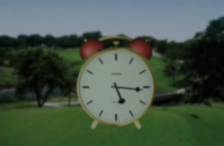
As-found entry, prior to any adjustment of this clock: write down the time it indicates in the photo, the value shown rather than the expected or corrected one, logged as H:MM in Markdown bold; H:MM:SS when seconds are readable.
**5:16**
